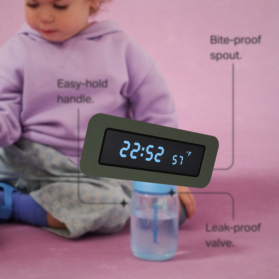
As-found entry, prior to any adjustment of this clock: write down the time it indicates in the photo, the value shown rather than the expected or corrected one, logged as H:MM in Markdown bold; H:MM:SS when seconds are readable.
**22:52**
